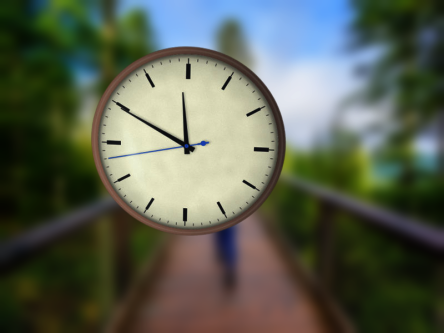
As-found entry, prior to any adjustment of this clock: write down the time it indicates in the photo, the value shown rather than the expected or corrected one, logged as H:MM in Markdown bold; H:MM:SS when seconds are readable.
**11:49:43**
